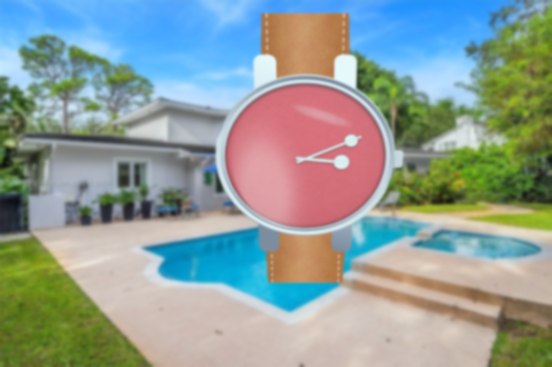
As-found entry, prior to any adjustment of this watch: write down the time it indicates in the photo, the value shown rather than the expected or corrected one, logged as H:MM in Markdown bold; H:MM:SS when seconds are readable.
**3:11**
